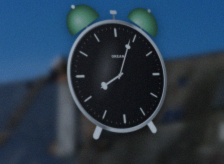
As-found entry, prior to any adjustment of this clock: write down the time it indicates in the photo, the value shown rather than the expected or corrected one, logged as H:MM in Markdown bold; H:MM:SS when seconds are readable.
**8:04**
